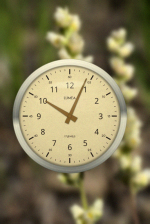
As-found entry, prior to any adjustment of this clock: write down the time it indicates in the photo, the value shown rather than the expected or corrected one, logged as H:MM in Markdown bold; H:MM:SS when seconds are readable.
**10:04**
